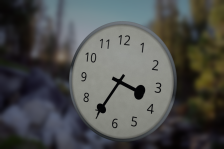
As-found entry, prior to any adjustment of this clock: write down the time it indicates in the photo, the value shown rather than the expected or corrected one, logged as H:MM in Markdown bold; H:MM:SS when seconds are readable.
**3:35**
